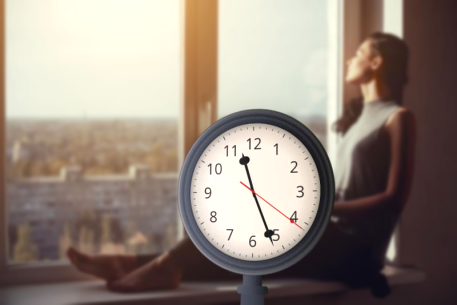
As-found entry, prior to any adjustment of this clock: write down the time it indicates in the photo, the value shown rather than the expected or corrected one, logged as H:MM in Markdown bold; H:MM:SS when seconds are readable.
**11:26:21**
